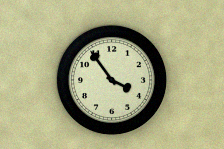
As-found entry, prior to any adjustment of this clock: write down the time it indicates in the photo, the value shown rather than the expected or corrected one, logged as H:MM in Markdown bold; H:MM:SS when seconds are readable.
**3:54**
